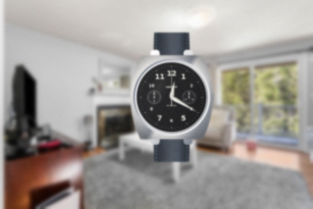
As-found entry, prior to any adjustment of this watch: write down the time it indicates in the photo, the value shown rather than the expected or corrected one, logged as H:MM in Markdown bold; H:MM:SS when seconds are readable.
**12:20**
